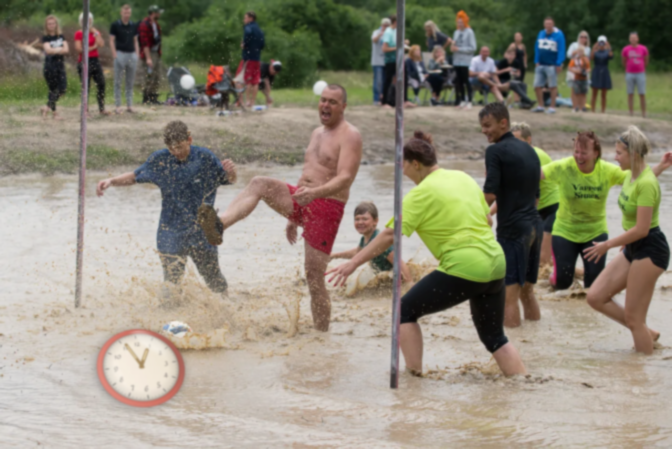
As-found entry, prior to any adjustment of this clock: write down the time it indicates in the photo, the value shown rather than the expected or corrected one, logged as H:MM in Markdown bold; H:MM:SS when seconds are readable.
**12:56**
